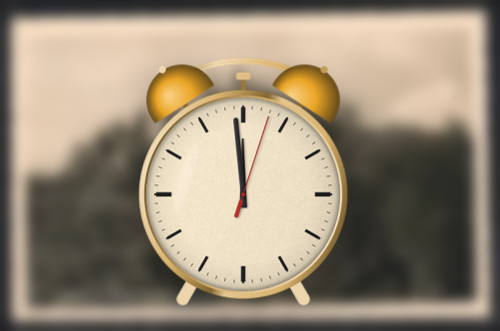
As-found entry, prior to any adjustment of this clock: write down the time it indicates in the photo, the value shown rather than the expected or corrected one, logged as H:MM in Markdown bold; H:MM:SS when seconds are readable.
**11:59:03**
